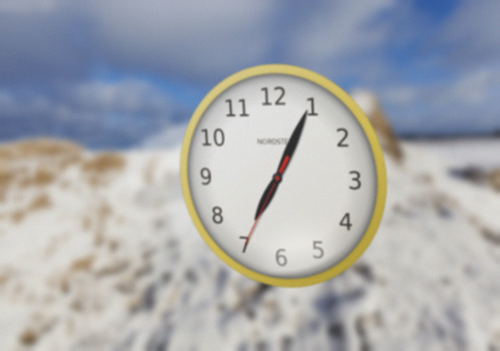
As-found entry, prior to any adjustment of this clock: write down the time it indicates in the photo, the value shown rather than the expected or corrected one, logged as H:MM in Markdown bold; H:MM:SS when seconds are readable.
**7:04:35**
